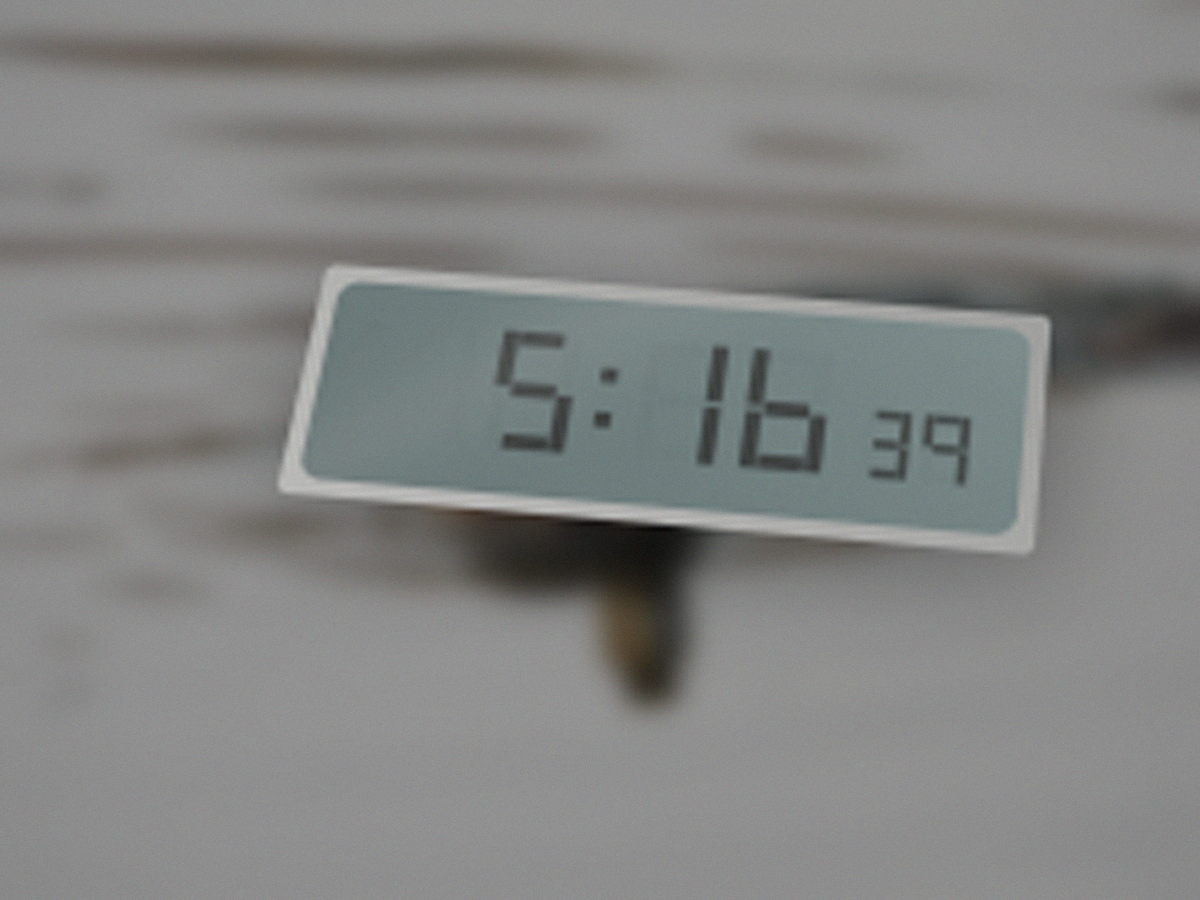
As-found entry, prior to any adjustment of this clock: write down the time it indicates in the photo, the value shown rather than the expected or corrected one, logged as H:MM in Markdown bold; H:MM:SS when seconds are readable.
**5:16:39**
